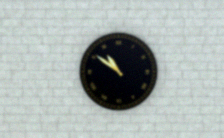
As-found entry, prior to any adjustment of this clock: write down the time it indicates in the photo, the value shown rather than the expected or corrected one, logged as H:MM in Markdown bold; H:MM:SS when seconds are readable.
**10:51**
